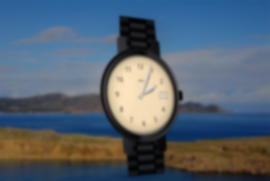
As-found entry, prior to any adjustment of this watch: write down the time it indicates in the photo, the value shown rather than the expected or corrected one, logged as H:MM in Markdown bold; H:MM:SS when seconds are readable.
**2:04**
